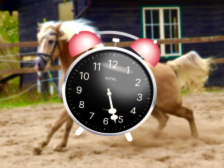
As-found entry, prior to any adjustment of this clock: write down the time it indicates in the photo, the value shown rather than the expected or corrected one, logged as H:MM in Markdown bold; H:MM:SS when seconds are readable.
**5:27**
